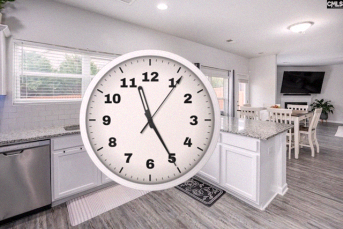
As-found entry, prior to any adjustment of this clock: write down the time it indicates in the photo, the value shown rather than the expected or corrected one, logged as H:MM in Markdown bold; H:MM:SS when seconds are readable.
**11:25:06**
